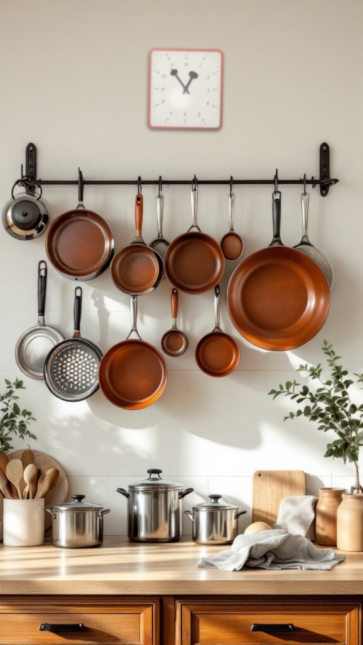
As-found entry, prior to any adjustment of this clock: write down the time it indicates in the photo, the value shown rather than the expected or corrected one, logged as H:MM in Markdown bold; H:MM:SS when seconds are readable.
**12:54**
